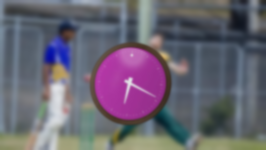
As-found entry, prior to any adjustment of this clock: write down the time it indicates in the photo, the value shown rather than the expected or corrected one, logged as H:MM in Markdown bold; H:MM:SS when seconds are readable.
**6:19**
